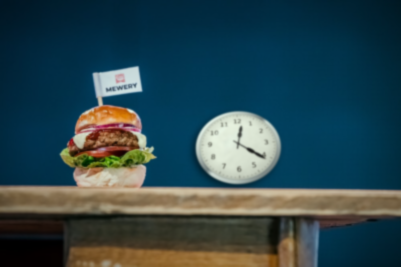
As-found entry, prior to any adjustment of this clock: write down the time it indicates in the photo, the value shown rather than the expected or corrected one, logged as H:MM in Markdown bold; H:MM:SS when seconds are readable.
**12:21**
